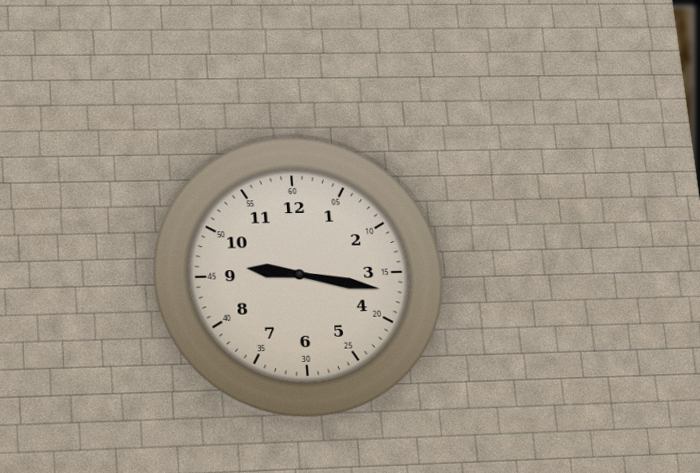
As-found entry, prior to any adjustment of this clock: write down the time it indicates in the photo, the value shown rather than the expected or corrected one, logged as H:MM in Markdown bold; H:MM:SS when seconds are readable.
**9:17**
